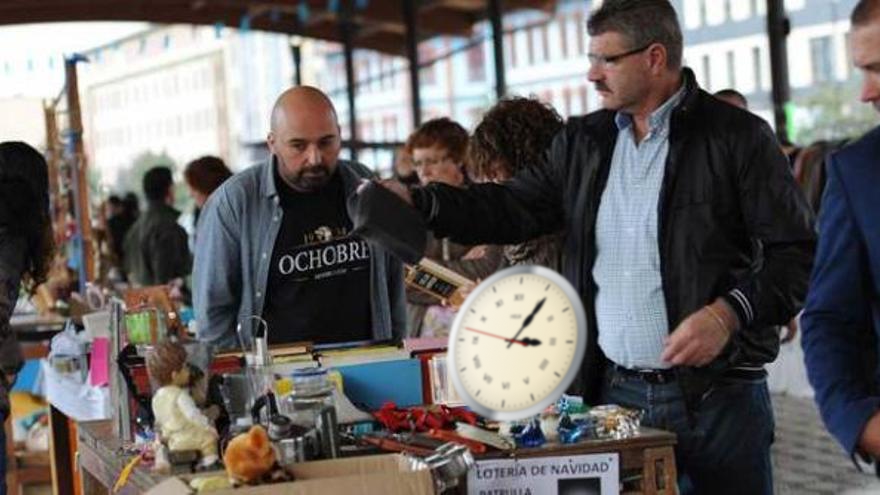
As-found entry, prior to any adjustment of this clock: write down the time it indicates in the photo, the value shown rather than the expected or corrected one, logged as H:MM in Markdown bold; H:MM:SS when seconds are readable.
**3:05:47**
